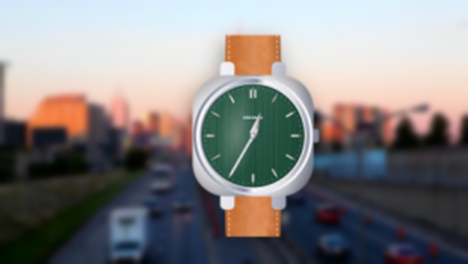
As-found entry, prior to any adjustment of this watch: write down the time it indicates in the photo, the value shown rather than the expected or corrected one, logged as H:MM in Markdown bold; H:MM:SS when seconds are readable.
**12:35**
